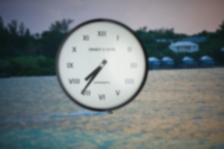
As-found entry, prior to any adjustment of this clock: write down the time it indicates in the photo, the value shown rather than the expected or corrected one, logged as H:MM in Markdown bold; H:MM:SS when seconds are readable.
**7:36**
